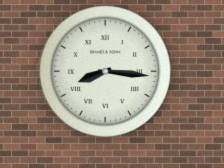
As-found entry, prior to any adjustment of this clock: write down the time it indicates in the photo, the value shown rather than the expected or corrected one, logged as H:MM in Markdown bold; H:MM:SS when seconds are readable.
**8:16**
